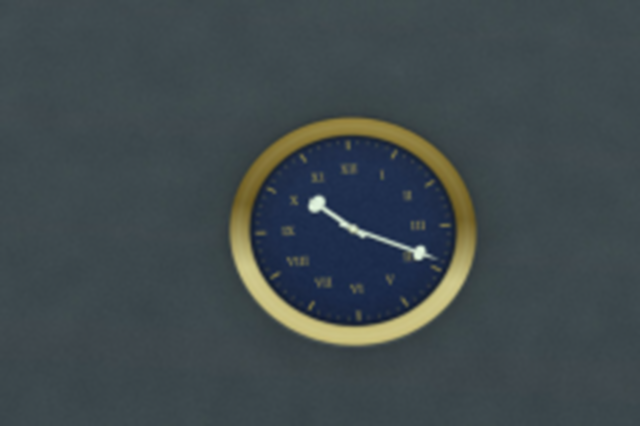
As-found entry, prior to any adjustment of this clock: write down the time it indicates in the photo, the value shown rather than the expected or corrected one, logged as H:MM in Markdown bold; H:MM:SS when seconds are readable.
**10:19**
